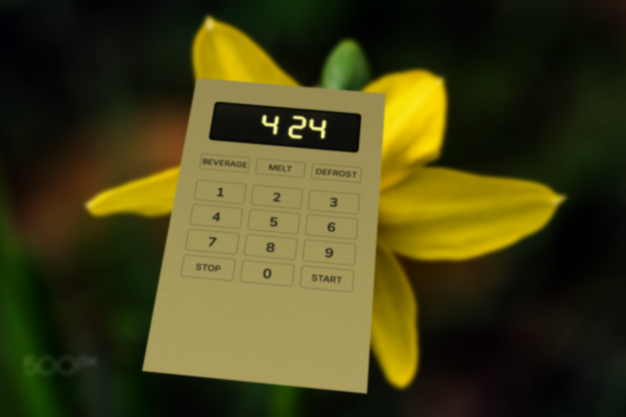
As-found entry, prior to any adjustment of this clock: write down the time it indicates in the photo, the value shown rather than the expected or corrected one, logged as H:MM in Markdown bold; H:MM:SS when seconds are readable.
**4:24**
